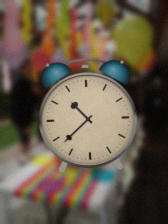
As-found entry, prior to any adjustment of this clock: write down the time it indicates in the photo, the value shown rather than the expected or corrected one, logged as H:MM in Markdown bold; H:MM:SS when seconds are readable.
**10:38**
